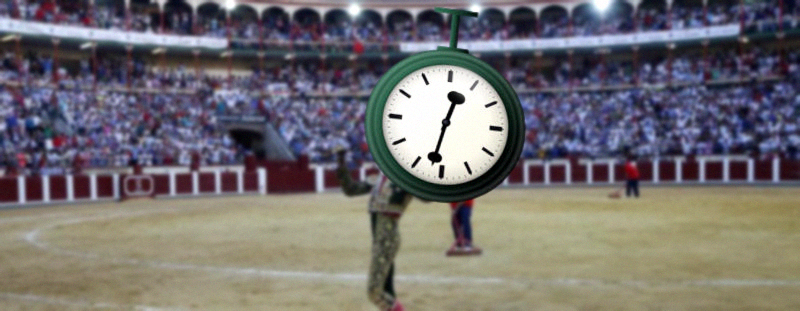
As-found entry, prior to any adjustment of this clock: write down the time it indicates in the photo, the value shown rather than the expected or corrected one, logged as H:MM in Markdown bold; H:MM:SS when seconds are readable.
**12:32**
